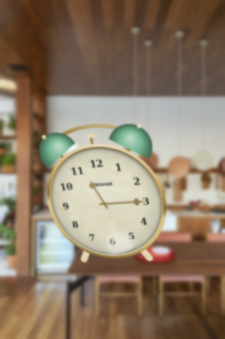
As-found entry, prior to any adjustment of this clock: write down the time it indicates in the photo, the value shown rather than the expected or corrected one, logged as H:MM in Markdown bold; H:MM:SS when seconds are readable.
**11:15**
